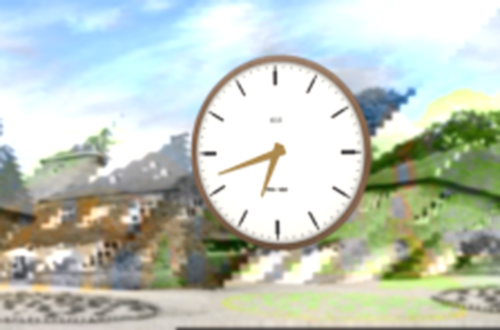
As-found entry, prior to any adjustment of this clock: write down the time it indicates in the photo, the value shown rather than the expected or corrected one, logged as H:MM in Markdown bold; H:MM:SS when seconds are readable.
**6:42**
